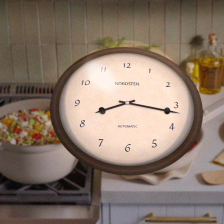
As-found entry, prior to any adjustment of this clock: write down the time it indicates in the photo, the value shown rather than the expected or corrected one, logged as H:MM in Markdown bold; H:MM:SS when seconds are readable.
**8:17**
